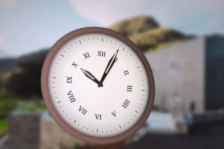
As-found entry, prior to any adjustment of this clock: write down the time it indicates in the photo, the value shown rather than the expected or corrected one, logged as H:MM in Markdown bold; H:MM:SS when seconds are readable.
**10:04**
